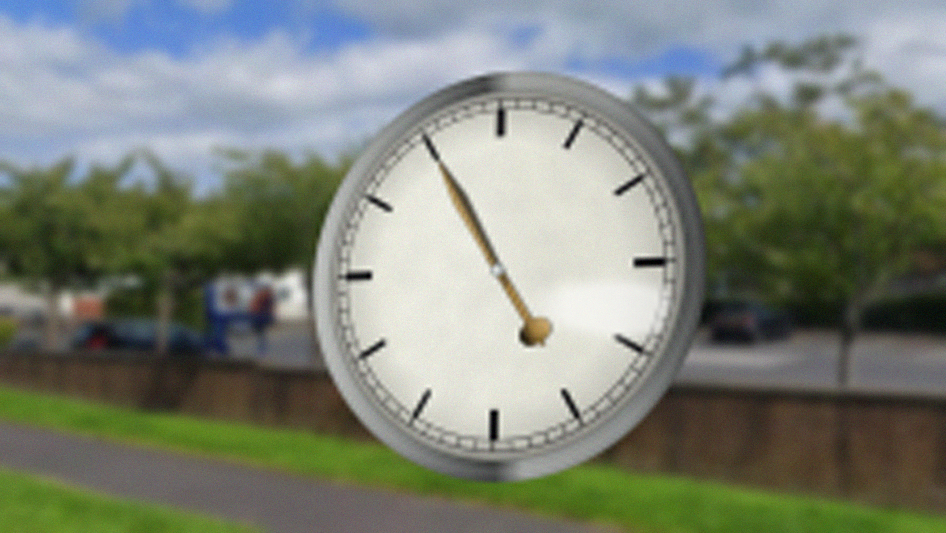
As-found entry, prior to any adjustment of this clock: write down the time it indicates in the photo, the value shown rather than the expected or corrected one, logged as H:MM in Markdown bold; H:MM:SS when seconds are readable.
**4:55**
